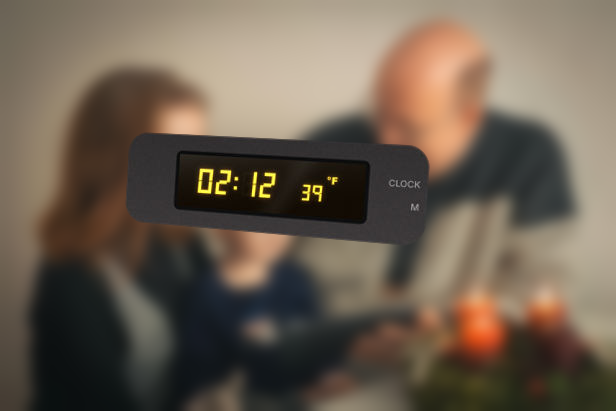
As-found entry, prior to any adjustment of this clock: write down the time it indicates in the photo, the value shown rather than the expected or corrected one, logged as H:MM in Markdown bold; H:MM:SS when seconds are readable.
**2:12**
